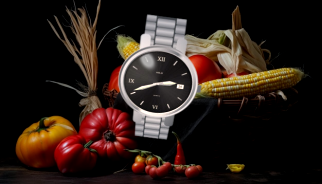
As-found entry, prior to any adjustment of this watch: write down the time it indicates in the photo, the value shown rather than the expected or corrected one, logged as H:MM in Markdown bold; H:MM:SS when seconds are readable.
**2:41**
